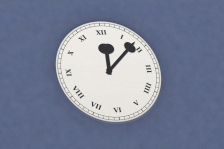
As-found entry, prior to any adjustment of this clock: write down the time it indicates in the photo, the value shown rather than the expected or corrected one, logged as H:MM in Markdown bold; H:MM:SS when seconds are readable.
**12:08**
